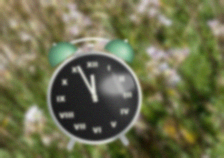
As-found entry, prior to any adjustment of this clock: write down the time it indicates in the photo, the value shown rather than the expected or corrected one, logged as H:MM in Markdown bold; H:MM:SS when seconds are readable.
**11:56**
